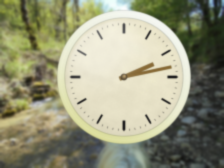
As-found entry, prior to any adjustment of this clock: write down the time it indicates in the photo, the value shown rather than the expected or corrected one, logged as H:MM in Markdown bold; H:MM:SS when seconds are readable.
**2:13**
